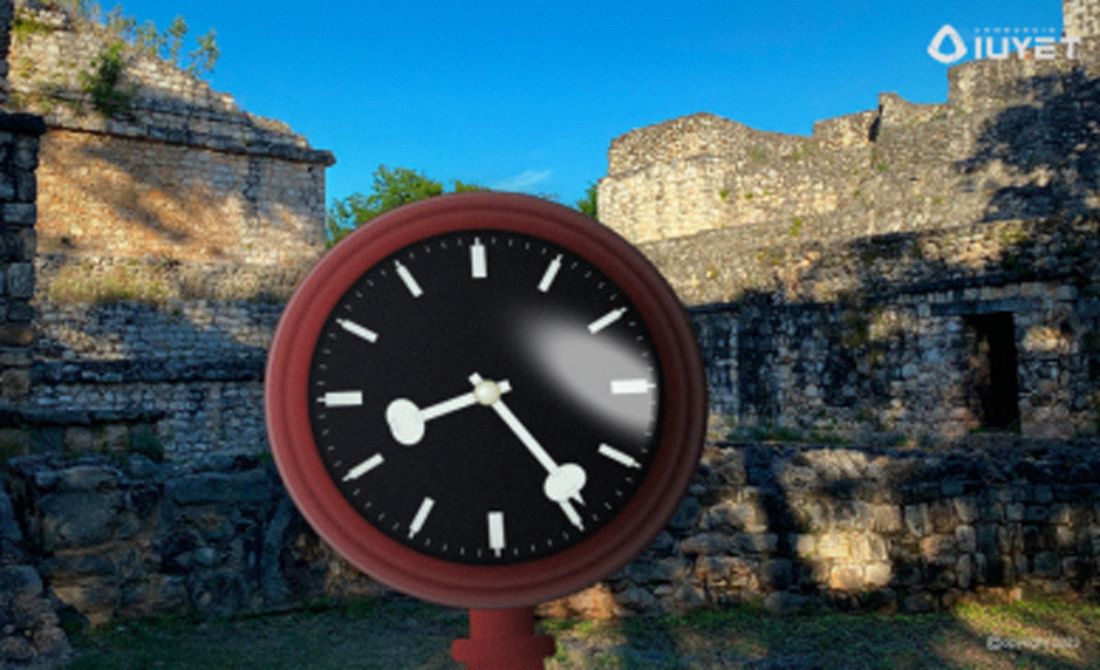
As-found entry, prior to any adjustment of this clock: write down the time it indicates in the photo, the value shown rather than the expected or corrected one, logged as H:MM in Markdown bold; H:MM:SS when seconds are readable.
**8:24**
